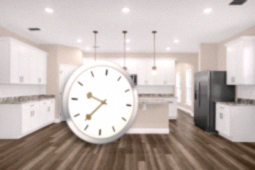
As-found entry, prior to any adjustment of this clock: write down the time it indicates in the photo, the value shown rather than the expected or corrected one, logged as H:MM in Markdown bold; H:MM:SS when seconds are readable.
**9:37**
